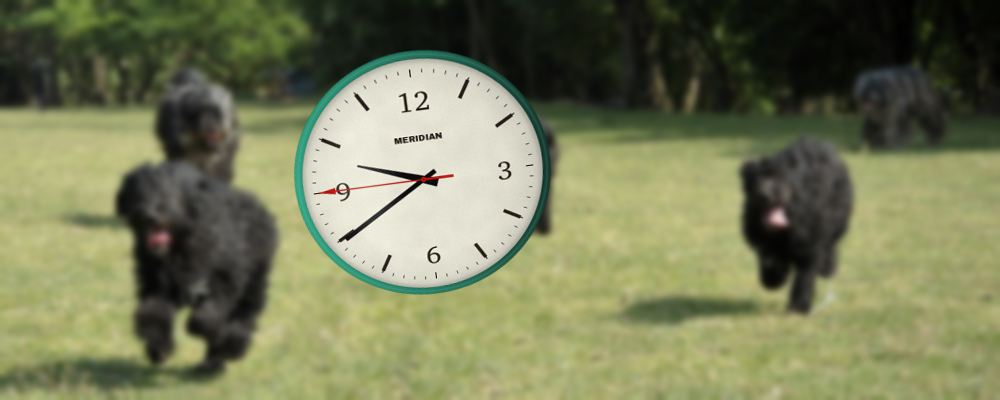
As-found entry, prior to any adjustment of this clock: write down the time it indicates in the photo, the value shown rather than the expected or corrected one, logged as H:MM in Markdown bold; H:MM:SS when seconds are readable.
**9:39:45**
